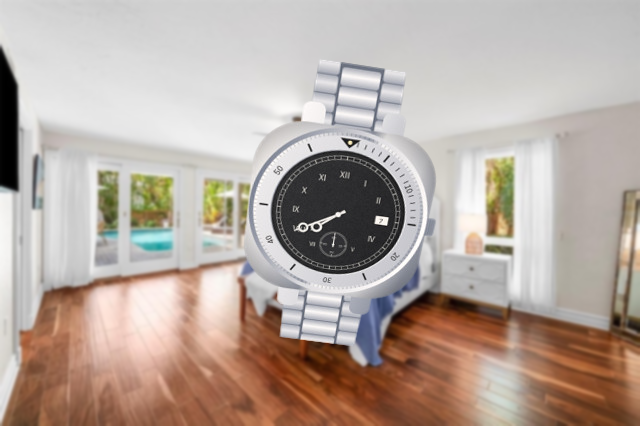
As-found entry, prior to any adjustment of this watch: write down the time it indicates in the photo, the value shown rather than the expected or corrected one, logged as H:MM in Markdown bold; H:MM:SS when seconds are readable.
**7:40**
